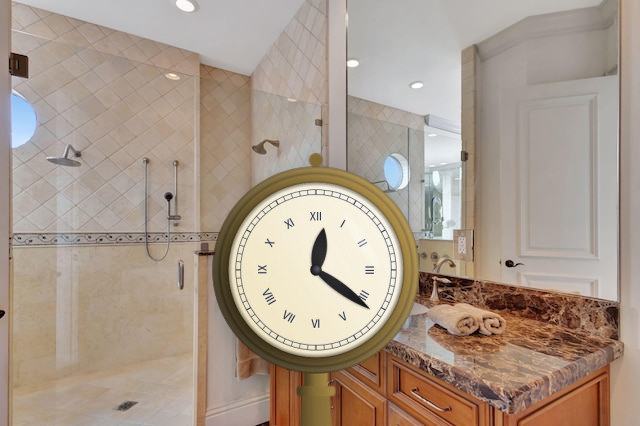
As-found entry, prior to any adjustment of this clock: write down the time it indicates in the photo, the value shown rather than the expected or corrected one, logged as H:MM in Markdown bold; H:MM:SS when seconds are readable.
**12:21**
